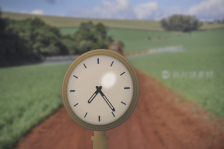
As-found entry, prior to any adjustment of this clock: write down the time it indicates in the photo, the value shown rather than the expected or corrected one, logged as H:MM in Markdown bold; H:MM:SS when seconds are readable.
**7:24**
